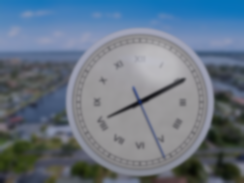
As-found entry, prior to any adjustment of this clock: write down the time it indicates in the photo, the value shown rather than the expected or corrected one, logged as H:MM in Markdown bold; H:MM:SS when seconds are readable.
**8:10:26**
